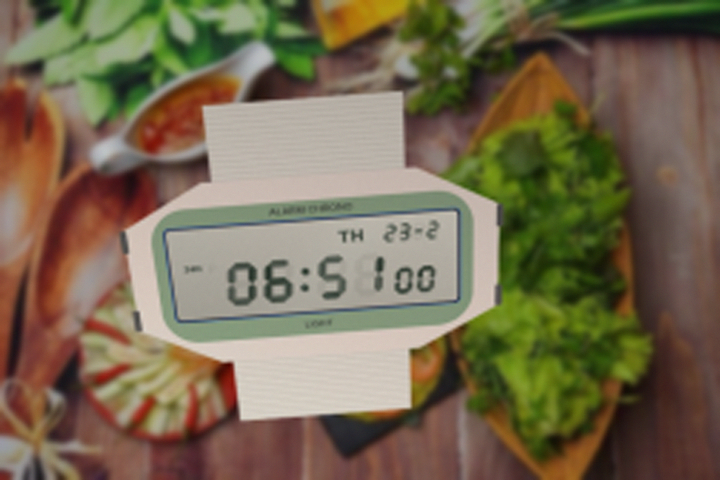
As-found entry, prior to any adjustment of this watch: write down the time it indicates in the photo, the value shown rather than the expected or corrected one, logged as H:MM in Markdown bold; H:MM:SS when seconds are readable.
**6:51:00**
